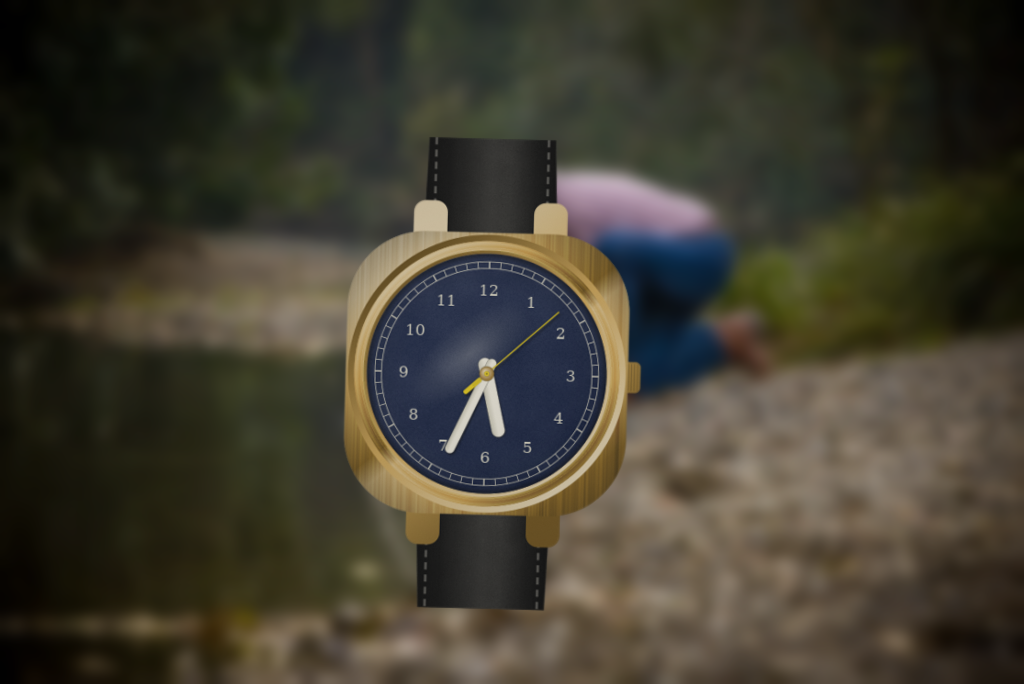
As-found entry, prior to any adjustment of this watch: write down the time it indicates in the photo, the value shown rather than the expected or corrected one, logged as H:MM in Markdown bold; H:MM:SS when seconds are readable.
**5:34:08**
